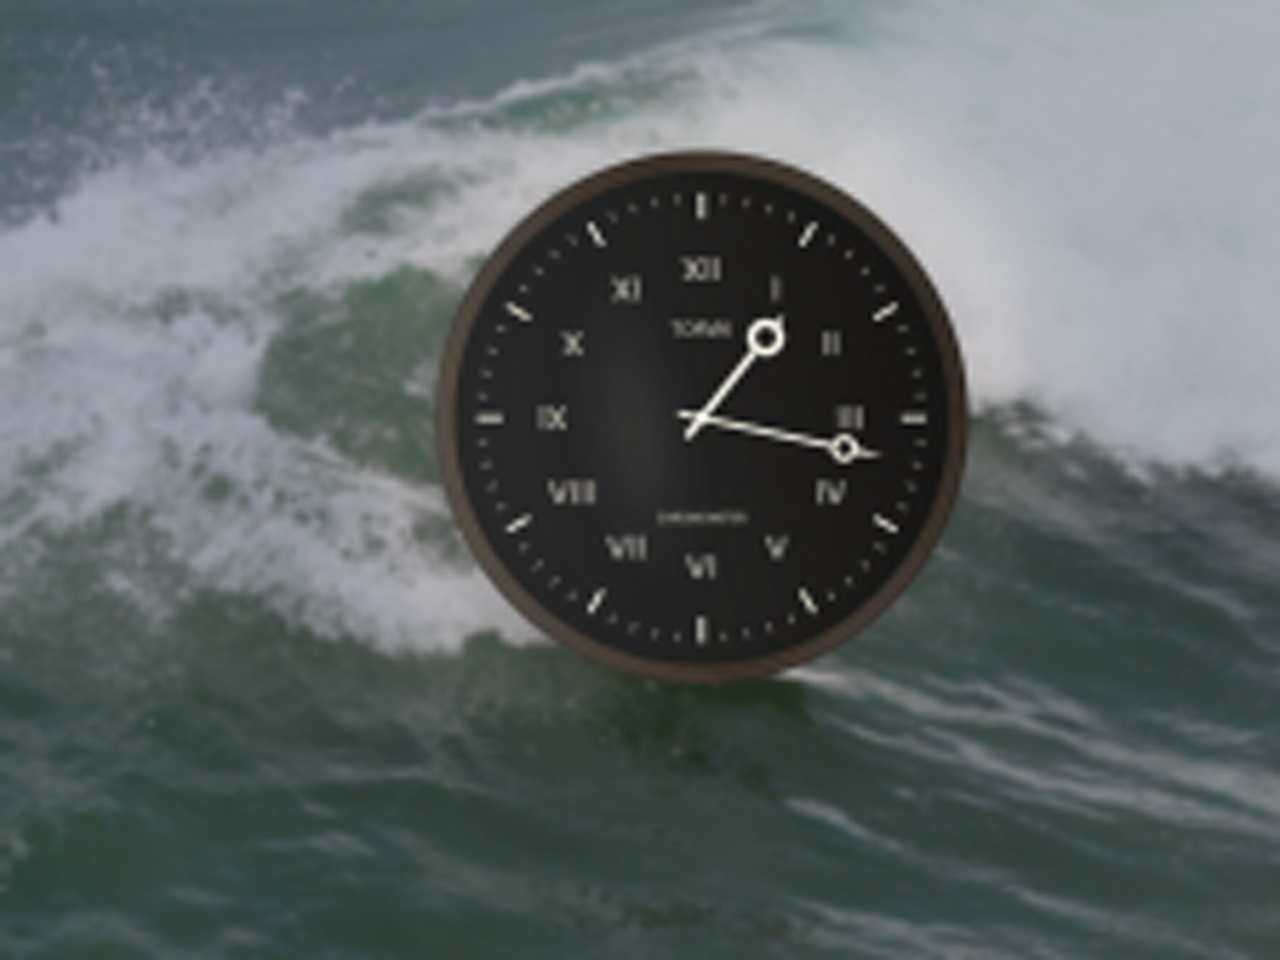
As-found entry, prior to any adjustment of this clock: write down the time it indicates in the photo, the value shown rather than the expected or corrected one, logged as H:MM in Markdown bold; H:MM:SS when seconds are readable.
**1:17**
